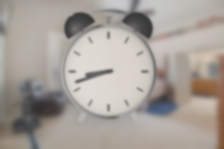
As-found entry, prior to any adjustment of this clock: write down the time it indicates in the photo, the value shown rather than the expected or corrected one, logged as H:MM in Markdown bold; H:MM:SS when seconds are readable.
**8:42**
